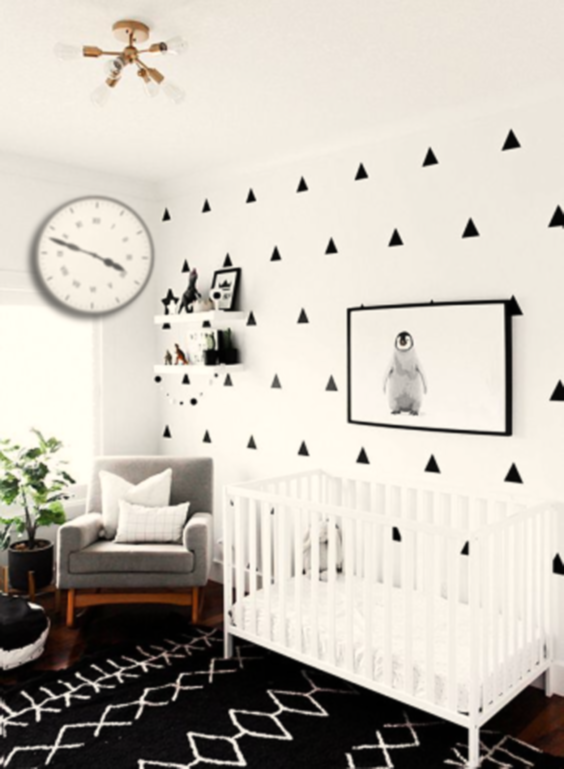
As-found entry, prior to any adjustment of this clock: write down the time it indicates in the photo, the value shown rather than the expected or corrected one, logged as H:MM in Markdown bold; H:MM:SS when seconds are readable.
**3:48**
